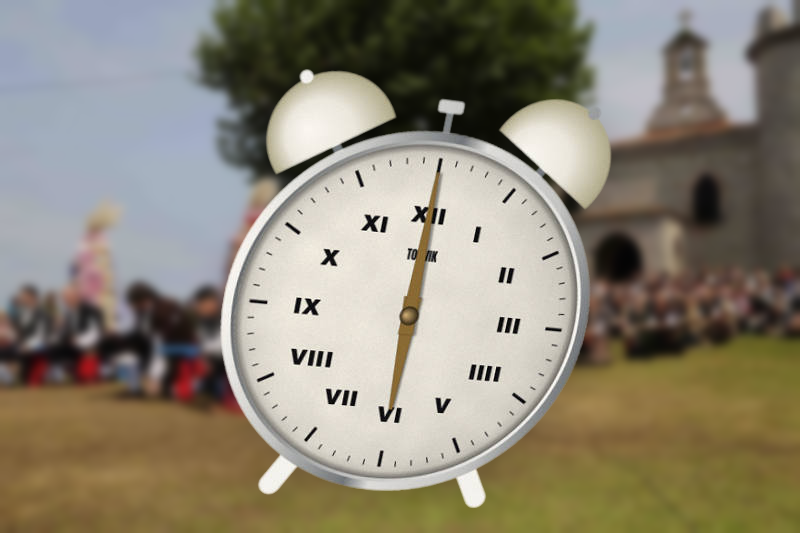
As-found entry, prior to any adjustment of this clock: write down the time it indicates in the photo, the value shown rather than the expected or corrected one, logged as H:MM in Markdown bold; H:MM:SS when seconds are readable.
**6:00**
